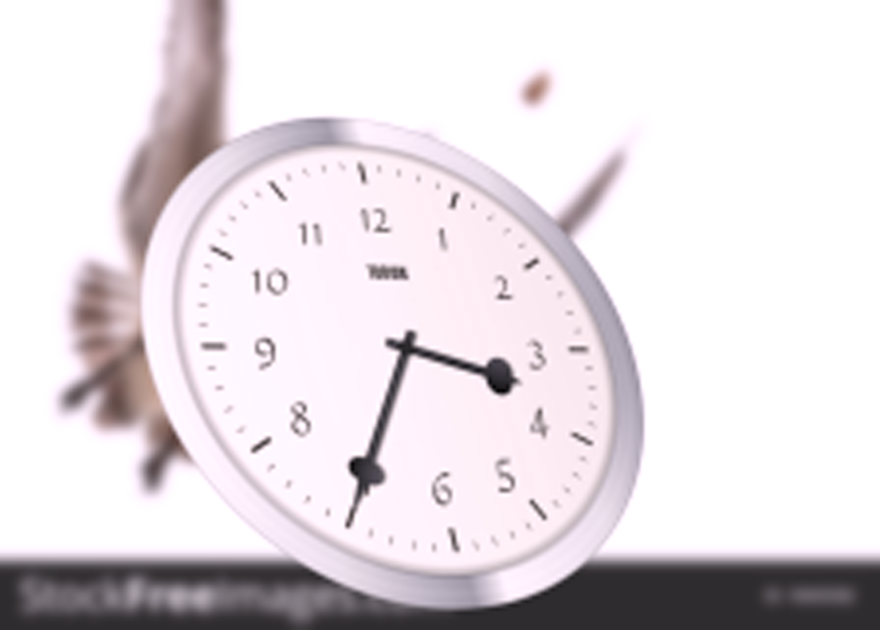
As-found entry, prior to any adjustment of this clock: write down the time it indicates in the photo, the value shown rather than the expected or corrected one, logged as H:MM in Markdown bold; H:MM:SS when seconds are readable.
**3:35**
